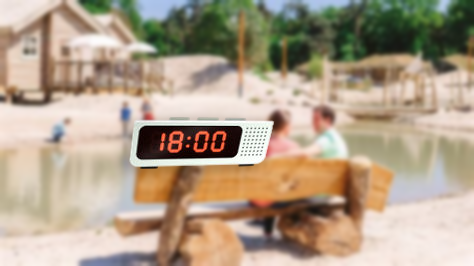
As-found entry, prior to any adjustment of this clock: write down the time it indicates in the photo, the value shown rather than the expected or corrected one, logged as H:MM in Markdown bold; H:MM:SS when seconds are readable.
**18:00**
